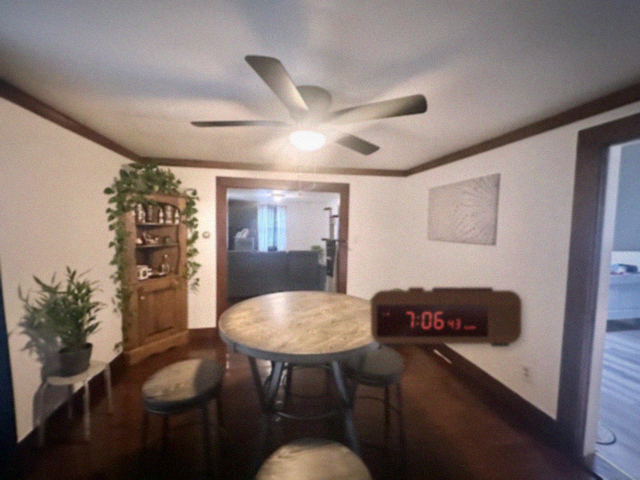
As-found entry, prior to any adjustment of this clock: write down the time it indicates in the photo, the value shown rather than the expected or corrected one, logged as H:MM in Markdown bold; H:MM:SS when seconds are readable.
**7:06**
